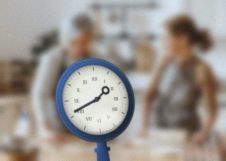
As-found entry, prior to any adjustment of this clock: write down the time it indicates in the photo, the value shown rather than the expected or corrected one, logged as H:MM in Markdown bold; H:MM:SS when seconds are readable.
**1:41**
